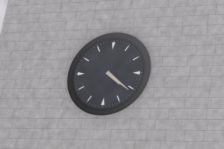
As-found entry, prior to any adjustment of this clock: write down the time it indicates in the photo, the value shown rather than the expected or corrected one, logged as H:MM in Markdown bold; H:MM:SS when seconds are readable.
**4:21**
